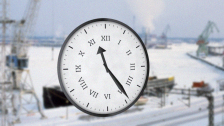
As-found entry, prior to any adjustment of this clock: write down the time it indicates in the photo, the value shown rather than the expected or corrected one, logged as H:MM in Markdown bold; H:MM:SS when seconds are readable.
**11:24**
